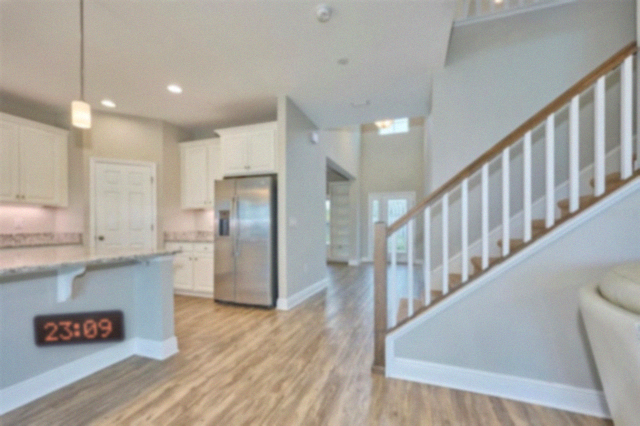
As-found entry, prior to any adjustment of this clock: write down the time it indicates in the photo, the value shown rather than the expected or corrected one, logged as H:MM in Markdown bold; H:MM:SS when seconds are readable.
**23:09**
